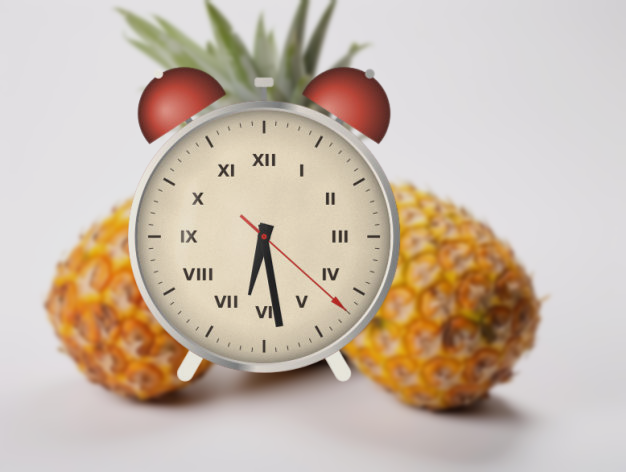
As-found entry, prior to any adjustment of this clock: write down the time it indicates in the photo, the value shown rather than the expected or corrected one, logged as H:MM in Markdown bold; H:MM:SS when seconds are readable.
**6:28:22**
